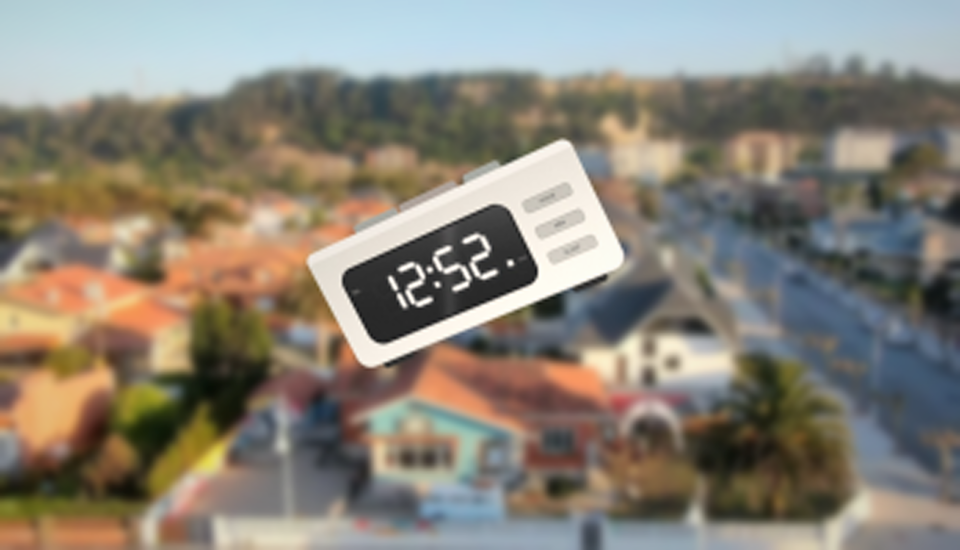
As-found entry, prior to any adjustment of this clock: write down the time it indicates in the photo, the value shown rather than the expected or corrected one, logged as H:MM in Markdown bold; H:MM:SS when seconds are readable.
**12:52**
